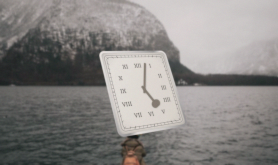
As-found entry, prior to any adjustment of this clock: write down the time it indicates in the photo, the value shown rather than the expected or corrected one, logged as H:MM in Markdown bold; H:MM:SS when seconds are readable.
**5:03**
